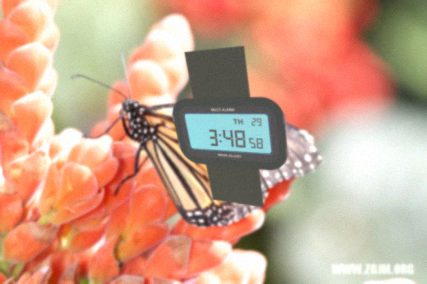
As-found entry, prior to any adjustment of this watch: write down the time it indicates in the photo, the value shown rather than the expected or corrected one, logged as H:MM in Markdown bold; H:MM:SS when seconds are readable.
**3:48:58**
